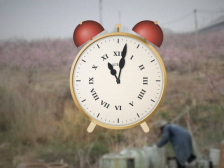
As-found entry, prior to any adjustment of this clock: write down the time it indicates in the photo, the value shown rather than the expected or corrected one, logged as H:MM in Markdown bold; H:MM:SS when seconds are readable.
**11:02**
